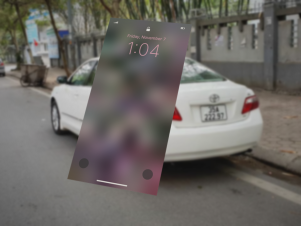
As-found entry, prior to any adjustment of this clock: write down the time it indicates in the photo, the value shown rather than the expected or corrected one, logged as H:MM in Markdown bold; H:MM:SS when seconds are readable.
**1:04**
